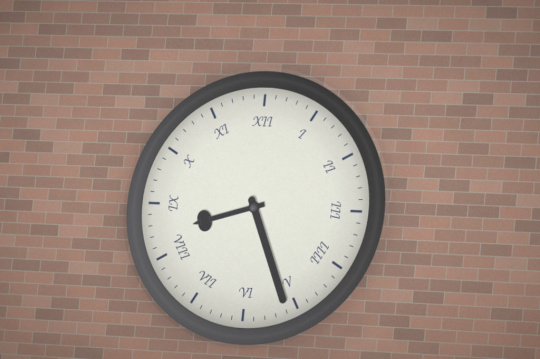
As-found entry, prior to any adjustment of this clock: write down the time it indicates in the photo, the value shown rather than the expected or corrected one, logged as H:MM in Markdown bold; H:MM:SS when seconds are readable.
**8:26**
